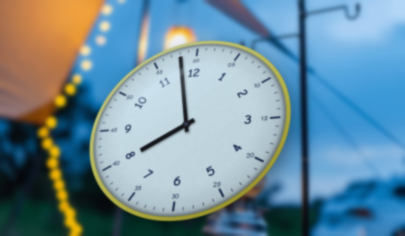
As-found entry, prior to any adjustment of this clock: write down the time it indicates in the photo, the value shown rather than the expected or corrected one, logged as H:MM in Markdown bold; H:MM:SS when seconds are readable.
**7:58**
